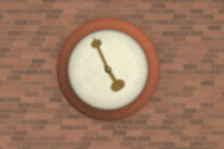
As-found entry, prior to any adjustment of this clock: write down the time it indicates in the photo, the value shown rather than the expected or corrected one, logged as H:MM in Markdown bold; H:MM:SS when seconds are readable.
**4:56**
